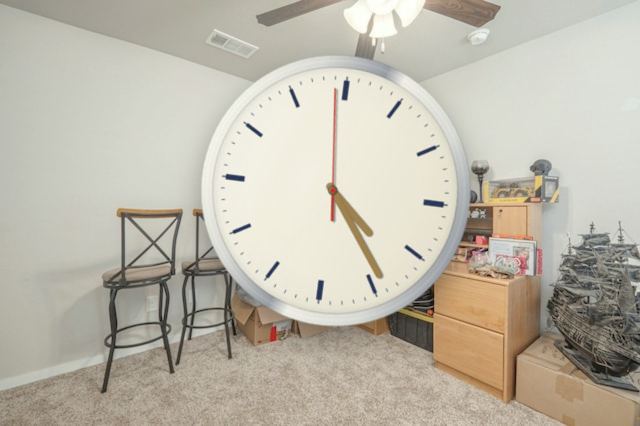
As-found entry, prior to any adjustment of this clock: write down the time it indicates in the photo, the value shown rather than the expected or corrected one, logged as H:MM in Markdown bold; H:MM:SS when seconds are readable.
**4:23:59**
